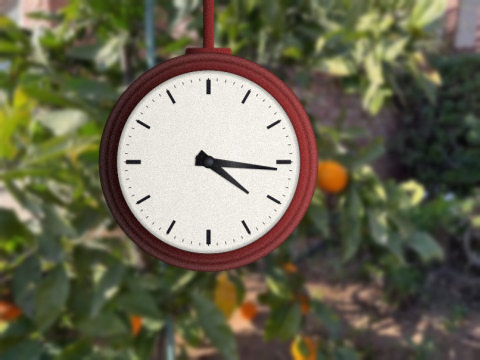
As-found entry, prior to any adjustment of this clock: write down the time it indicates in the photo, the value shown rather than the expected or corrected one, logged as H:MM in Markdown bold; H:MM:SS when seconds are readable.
**4:16**
